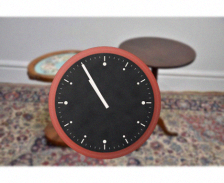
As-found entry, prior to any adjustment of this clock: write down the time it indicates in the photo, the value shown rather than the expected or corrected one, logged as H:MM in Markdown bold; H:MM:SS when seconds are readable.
**10:55**
